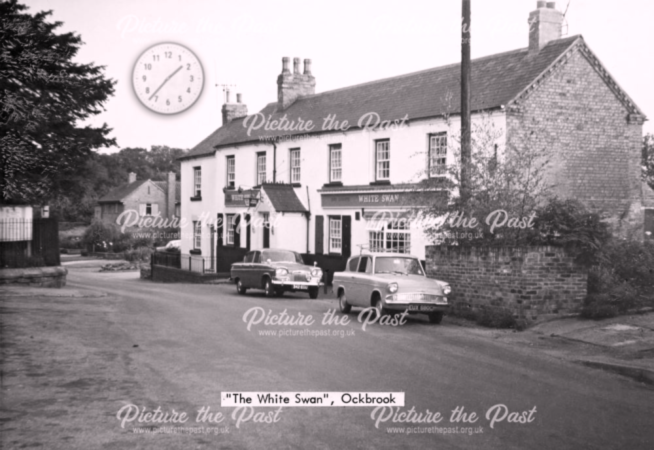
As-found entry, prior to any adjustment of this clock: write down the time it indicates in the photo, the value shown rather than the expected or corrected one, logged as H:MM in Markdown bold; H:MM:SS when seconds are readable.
**1:37**
